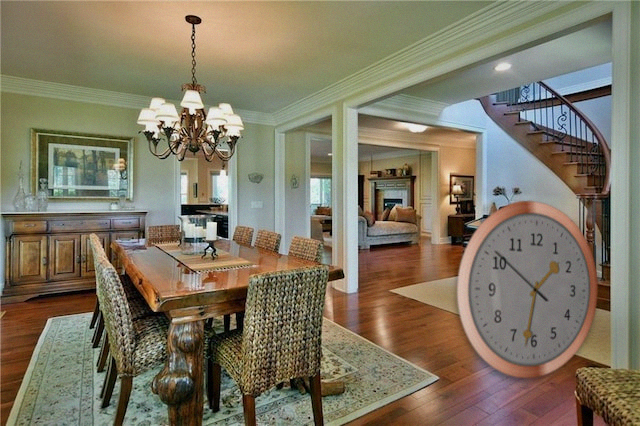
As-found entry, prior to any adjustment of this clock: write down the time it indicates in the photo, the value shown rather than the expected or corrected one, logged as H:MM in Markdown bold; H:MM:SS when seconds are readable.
**1:31:51**
